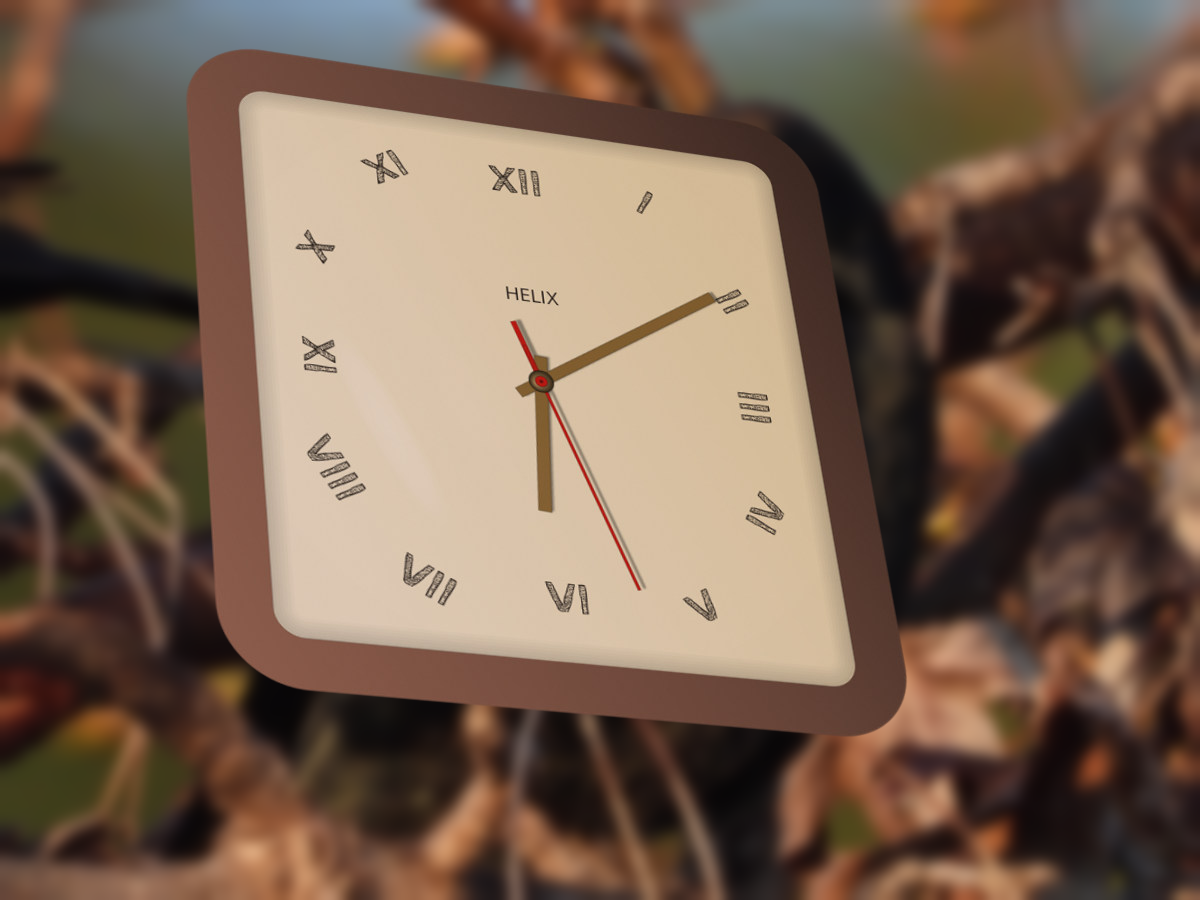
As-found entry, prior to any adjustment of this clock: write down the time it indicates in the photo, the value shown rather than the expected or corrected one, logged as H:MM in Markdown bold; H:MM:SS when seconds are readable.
**6:09:27**
